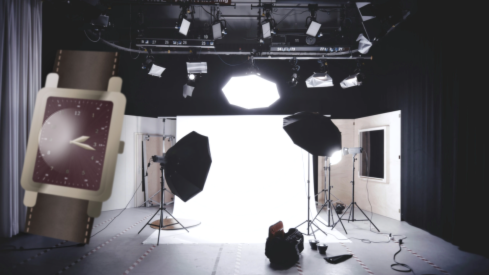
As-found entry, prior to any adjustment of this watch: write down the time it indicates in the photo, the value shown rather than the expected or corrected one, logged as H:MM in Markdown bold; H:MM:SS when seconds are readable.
**2:17**
